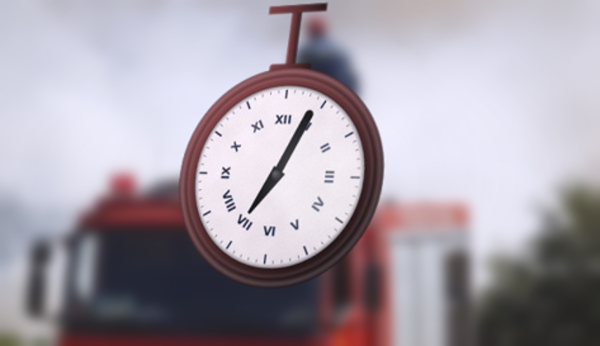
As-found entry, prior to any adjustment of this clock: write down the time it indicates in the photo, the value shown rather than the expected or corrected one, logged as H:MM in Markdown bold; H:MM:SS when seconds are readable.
**7:04**
